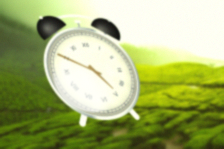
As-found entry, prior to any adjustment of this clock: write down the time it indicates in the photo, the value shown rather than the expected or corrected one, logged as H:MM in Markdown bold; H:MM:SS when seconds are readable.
**4:50**
